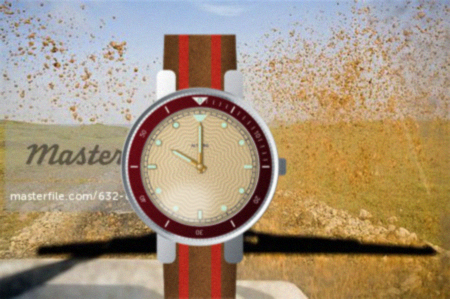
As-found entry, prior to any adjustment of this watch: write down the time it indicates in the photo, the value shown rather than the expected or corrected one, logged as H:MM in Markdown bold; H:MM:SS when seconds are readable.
**10:00**
